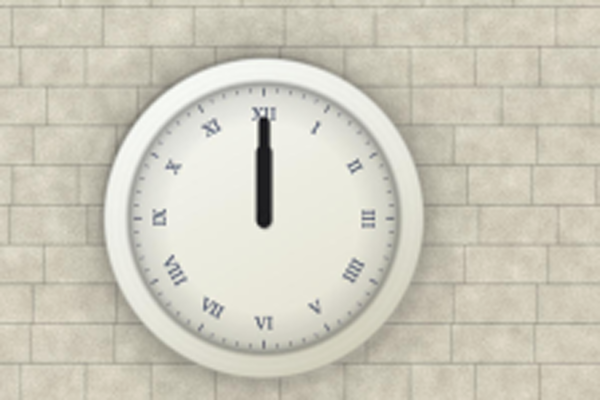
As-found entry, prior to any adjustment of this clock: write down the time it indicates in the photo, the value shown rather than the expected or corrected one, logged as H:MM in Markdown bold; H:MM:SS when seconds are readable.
**12:00**
